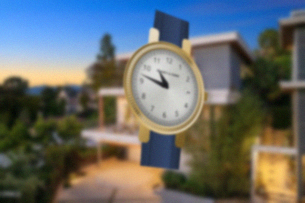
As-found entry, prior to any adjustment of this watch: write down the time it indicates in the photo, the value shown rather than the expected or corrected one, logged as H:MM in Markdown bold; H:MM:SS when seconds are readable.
**10:47**
